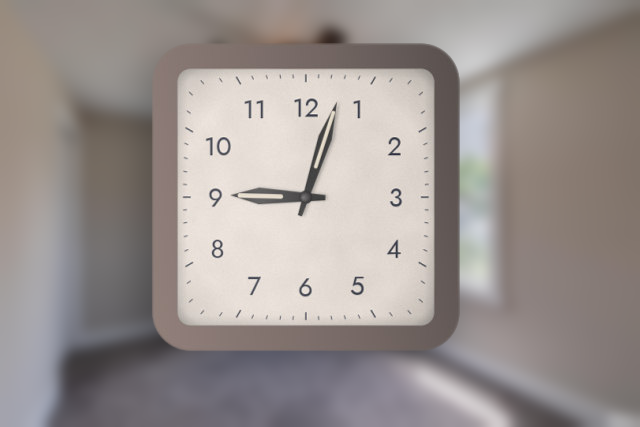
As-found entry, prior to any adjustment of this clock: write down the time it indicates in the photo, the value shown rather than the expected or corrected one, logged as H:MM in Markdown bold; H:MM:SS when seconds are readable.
**9:03**
